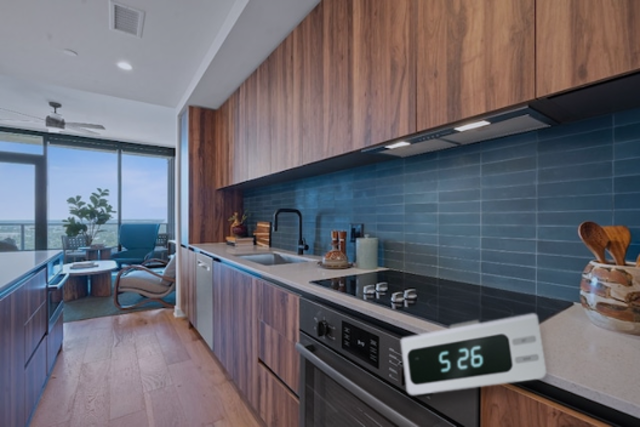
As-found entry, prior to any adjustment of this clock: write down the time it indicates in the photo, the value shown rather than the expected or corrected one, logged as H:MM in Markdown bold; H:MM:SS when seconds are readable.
**5:26**
